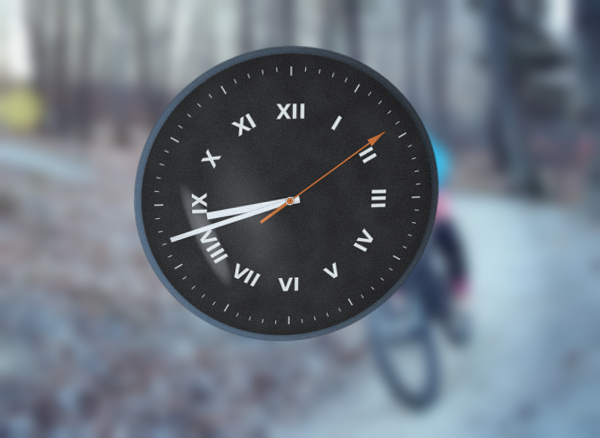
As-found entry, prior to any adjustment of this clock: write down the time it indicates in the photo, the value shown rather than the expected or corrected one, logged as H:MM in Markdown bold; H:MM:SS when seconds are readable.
**8:42:09**
